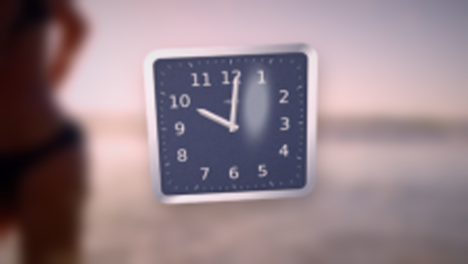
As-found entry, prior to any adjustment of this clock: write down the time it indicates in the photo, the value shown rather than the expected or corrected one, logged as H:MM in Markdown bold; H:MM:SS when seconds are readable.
**10:01**
